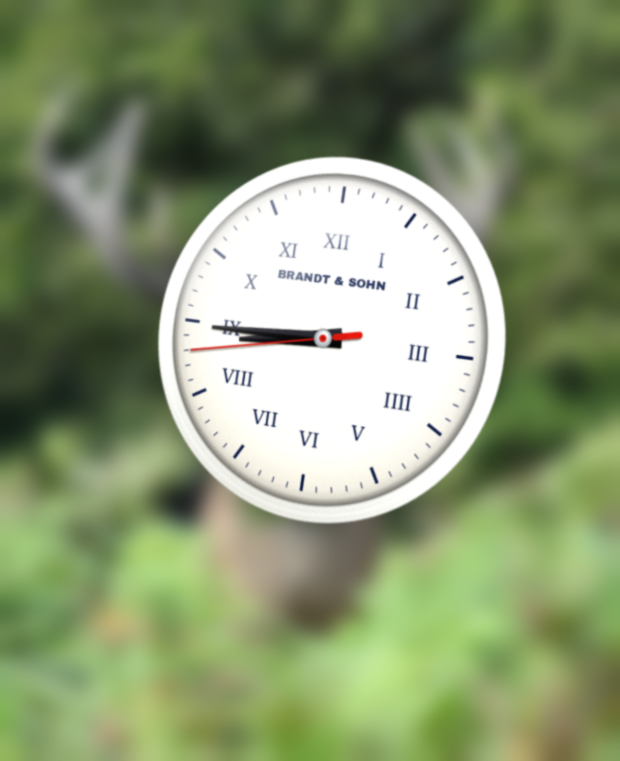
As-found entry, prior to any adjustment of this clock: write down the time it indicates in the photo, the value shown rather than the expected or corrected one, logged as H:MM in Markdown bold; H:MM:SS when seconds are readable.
**8:44:43**
